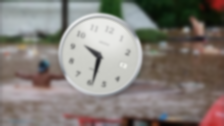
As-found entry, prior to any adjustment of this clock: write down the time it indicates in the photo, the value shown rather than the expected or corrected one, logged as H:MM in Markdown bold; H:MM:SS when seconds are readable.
**9:29**
